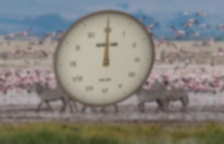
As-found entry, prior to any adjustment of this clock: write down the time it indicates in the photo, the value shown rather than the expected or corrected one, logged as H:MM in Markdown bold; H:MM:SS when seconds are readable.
**12:00**
